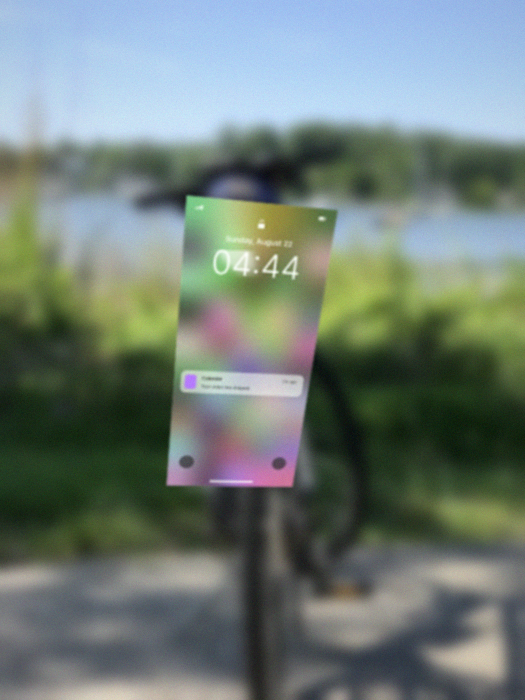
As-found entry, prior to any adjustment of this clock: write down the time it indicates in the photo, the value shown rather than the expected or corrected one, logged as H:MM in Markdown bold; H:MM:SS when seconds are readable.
**4:44**
